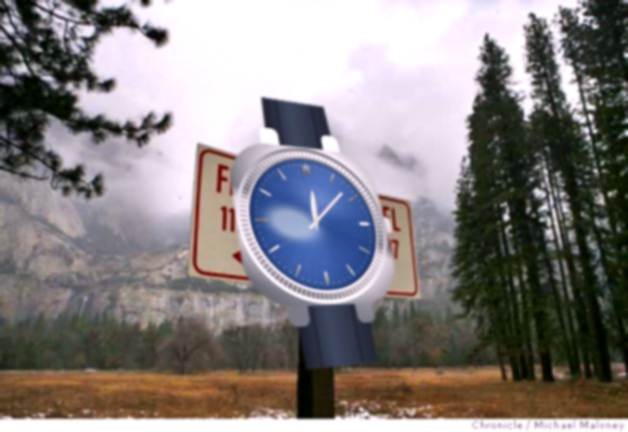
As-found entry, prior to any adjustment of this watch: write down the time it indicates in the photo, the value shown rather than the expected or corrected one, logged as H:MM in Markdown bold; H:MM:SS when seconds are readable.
**12:08**
